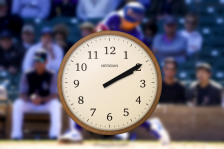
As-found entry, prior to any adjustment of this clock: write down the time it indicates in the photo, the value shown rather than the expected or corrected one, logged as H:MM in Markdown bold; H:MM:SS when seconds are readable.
**2:10**
